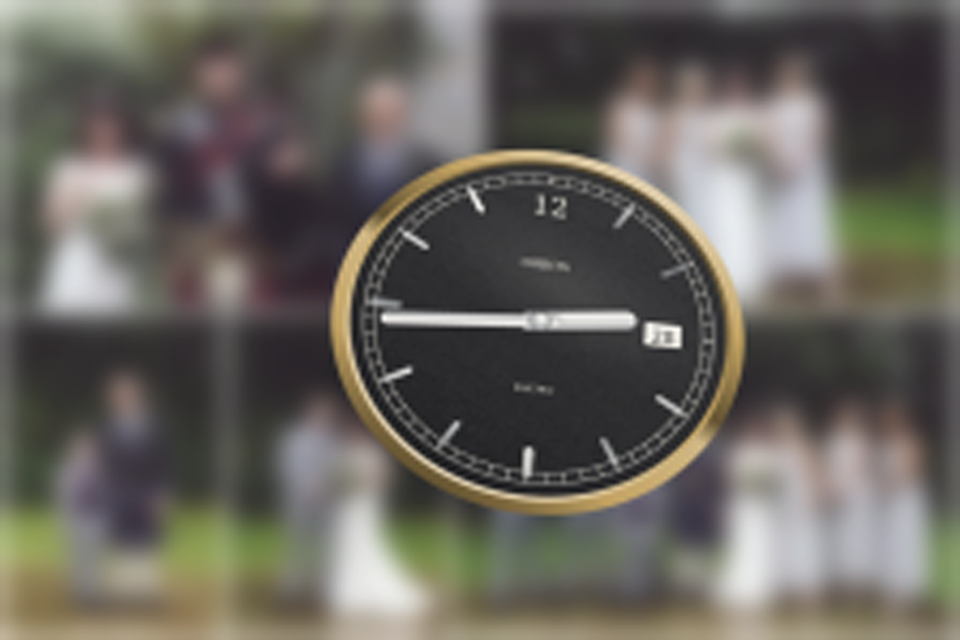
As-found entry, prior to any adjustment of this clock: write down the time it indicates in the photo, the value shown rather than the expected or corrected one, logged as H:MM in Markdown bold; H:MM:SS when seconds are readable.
**2:44**
